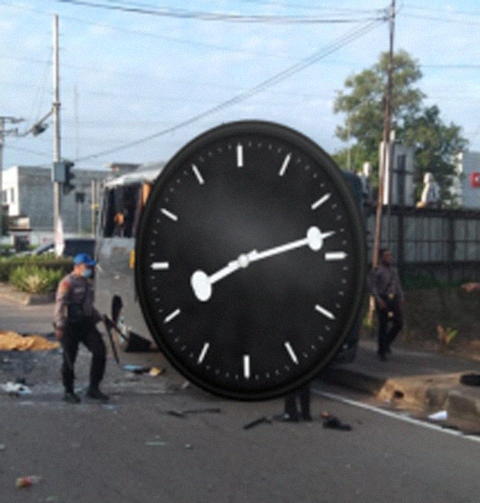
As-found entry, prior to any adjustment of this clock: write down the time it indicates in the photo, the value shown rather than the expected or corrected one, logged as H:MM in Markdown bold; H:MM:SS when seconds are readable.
**8:13**
